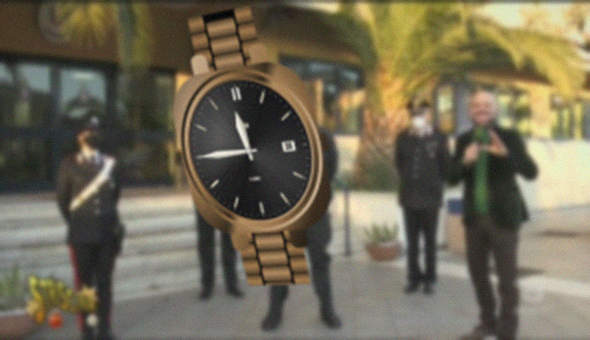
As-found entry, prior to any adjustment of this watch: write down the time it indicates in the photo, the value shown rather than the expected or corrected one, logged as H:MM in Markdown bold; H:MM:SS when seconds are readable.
**11:45**
